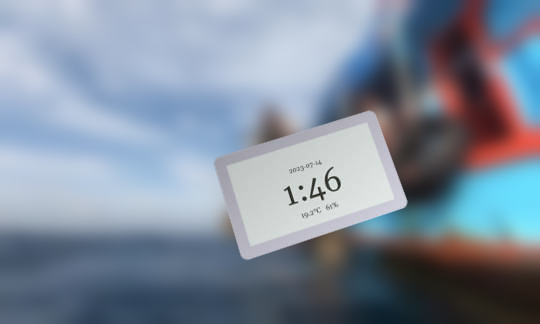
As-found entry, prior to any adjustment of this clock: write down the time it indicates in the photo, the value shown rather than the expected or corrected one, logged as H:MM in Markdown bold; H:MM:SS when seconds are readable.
**1:46**
